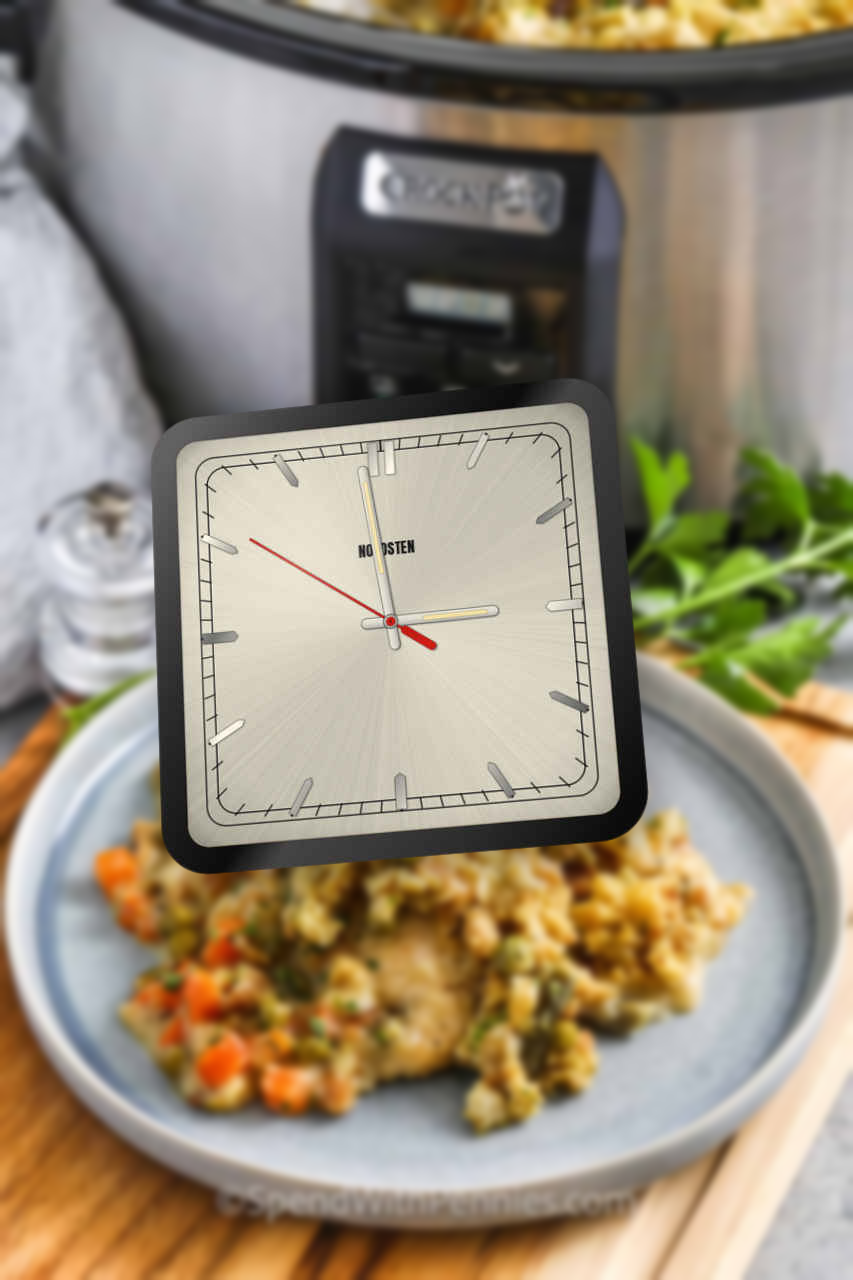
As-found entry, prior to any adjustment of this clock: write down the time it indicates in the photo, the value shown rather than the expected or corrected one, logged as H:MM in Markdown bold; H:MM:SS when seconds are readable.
**2:58:51**
